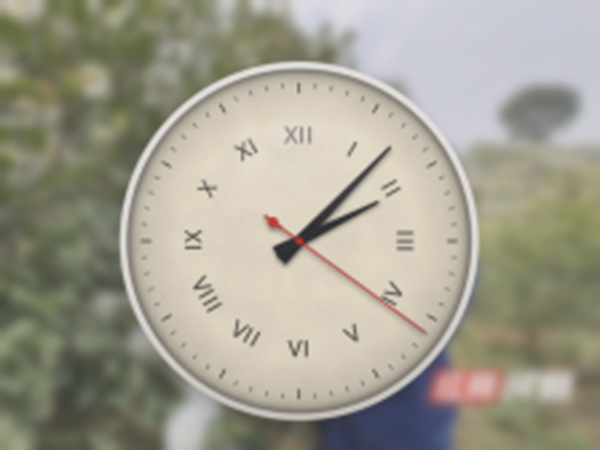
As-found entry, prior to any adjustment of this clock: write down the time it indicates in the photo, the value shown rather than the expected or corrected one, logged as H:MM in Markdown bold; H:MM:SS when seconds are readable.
**2:07:21**
